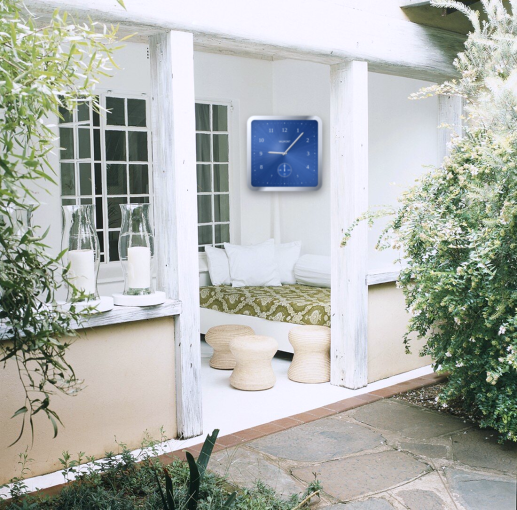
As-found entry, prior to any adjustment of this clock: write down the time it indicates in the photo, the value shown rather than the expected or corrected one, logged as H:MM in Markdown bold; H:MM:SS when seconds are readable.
**9:07**
